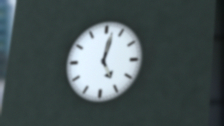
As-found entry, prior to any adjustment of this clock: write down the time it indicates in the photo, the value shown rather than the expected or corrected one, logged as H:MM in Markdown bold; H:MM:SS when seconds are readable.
**5:02**
